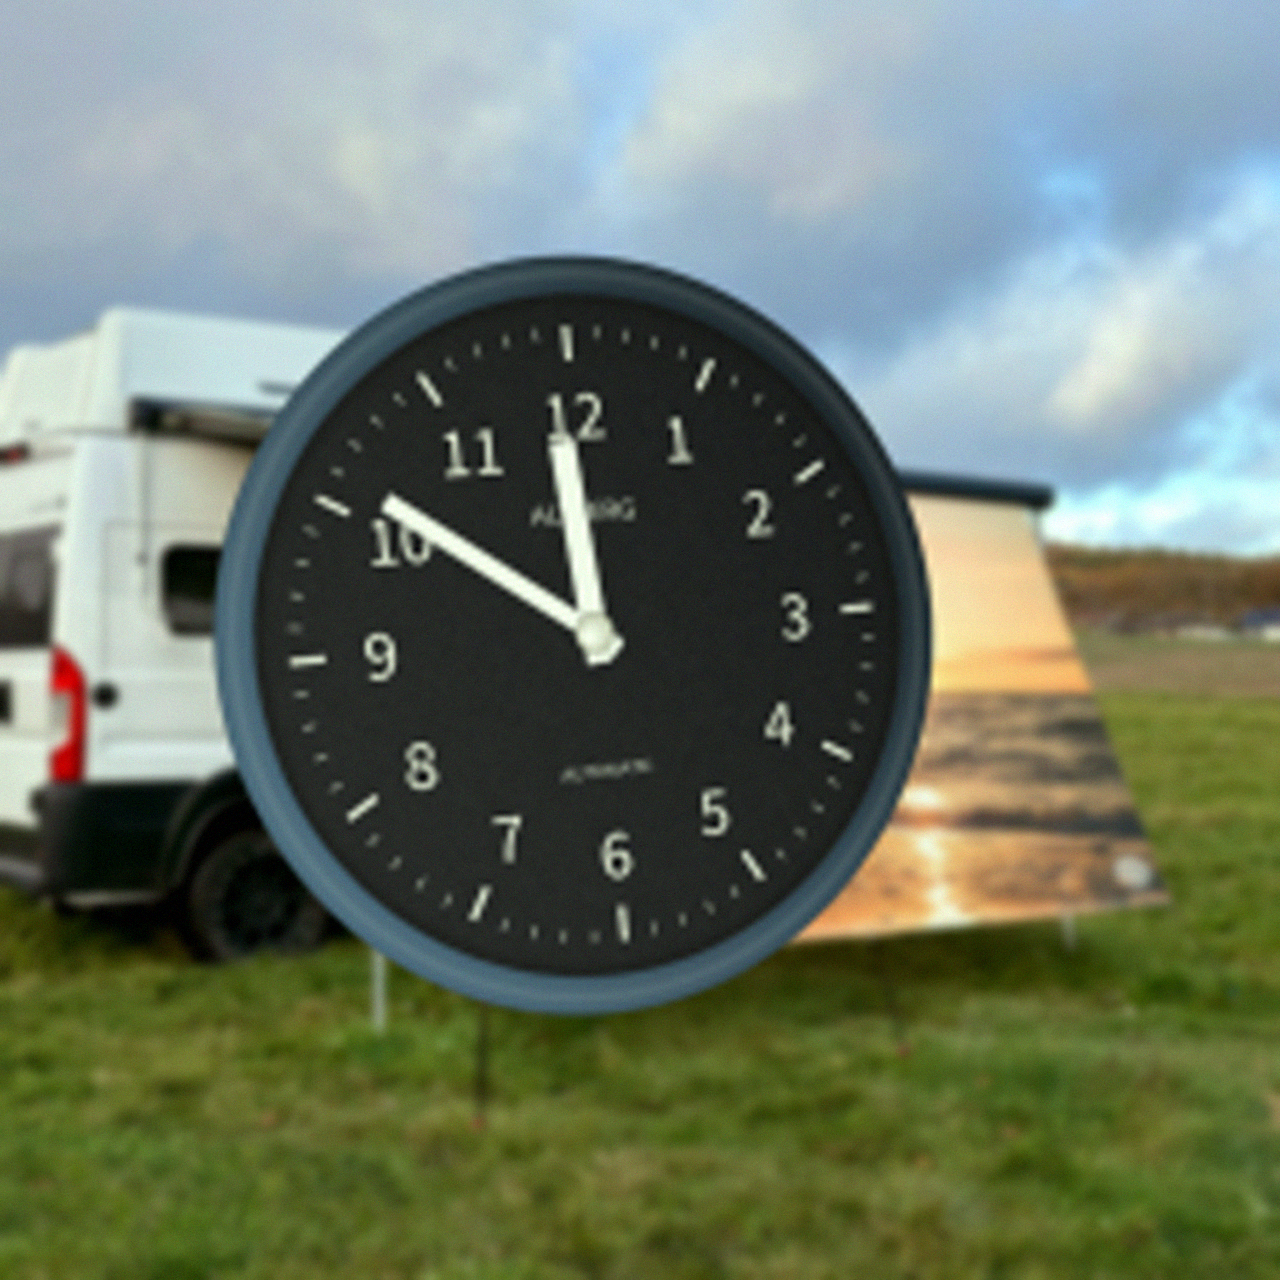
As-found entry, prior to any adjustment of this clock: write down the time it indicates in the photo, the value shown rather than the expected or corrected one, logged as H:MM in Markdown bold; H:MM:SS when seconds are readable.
**11:51**
